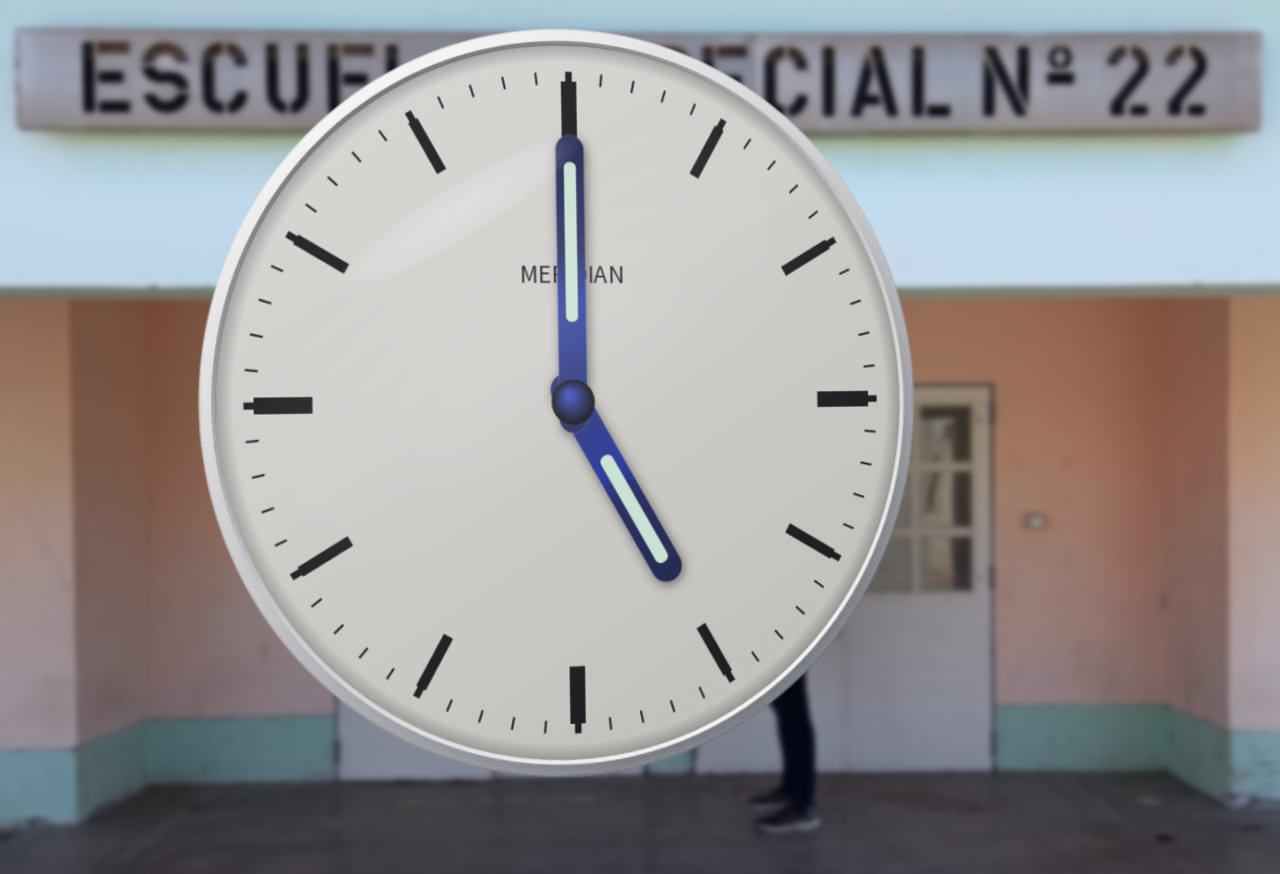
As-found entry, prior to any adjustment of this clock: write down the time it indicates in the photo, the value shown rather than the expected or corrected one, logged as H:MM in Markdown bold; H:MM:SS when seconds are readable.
**5:00**
